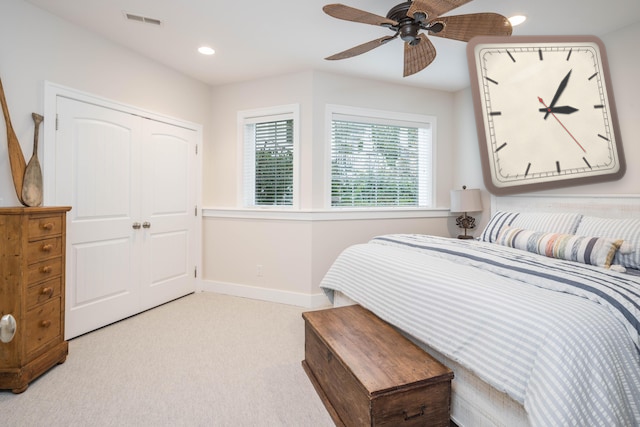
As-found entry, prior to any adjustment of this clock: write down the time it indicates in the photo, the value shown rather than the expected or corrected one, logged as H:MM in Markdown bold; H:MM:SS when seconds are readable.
**3:06:24**
